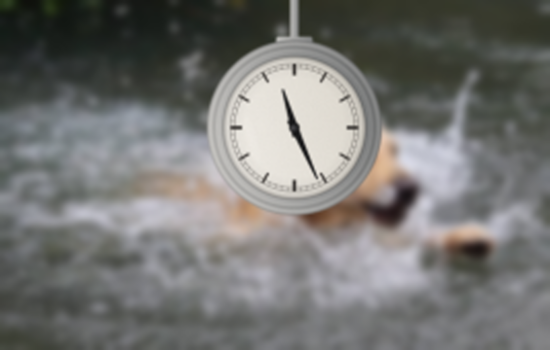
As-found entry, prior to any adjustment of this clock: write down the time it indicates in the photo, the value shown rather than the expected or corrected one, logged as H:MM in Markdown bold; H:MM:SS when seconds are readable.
**11:26**
